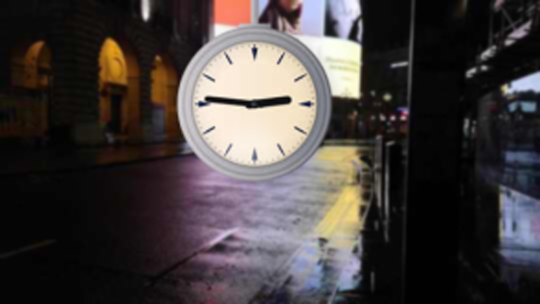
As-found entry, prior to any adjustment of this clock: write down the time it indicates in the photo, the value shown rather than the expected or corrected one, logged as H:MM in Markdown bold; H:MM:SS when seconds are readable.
**2:46**
